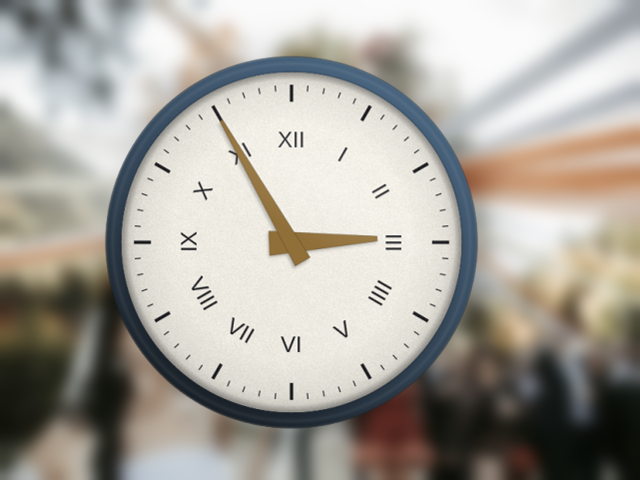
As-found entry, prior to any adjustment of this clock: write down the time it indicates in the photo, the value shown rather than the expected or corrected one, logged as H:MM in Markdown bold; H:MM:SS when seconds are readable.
**2:55**
